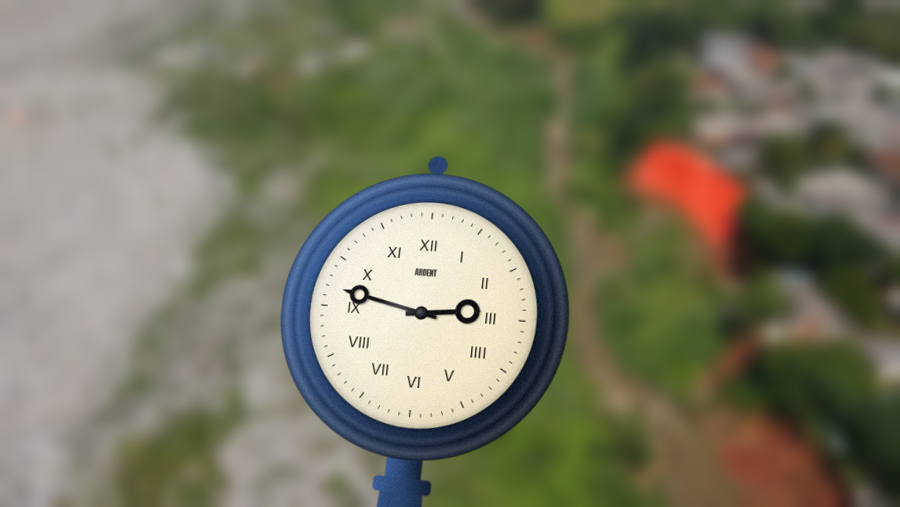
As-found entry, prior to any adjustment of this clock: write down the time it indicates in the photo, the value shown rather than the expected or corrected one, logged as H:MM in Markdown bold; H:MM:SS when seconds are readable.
**2:47**
